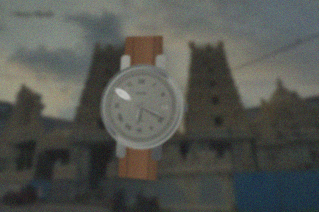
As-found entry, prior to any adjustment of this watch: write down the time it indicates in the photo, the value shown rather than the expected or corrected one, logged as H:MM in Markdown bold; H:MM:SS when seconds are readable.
**6:19**
